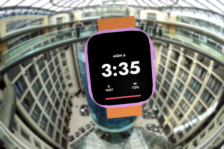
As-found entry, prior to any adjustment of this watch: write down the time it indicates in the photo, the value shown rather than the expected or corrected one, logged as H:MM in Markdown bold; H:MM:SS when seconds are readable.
**3:35**
